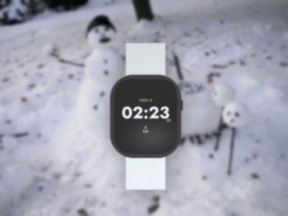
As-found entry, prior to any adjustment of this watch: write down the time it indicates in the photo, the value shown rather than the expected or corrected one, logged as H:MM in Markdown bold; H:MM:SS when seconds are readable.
**2:23**
